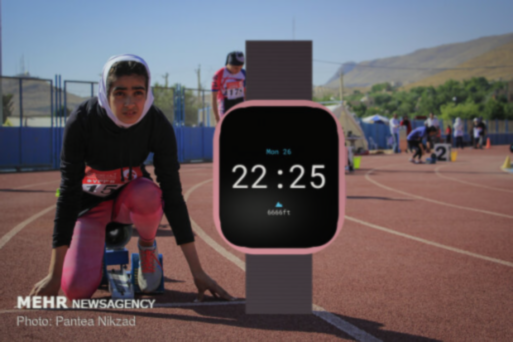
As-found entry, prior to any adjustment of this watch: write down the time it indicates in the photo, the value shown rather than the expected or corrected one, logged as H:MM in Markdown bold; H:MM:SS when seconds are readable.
**22:25**
